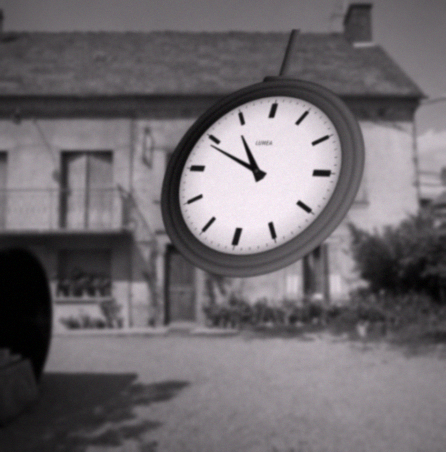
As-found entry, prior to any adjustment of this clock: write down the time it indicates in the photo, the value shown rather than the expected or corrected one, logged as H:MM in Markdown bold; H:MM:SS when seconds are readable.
**10:49**
